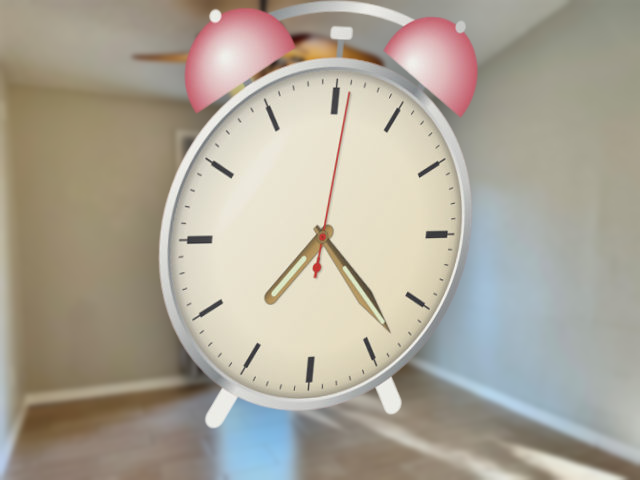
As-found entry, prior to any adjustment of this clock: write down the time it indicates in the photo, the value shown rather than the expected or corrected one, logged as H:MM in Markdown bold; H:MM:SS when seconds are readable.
**7:23:01**
